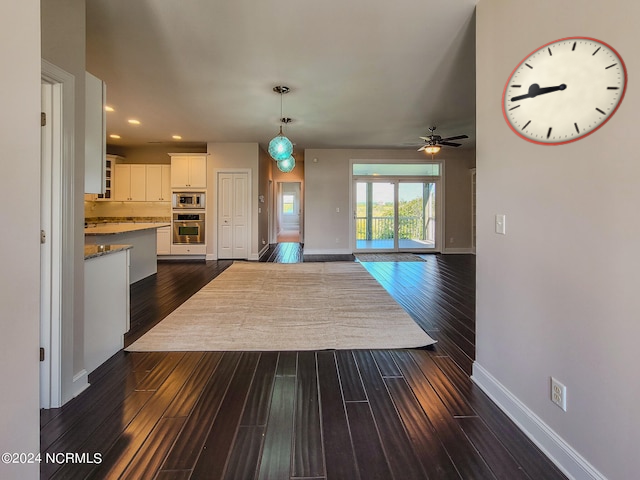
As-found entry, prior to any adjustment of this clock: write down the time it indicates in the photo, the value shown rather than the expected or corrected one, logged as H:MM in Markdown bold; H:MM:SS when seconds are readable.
**8:42**
